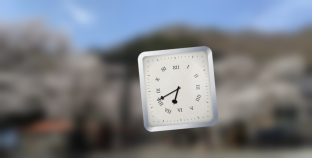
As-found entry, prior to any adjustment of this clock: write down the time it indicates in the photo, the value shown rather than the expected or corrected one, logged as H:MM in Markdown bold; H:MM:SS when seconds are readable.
**6:41**
